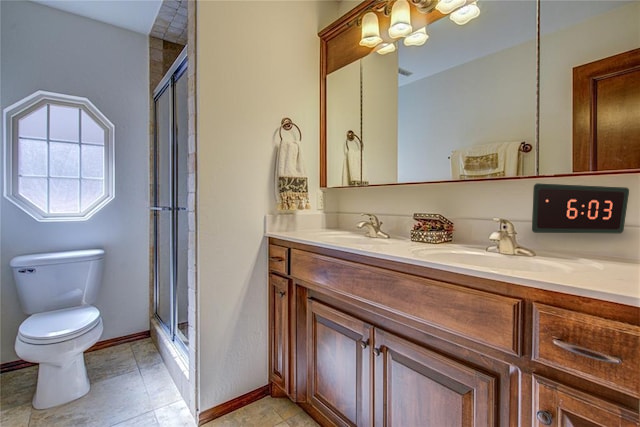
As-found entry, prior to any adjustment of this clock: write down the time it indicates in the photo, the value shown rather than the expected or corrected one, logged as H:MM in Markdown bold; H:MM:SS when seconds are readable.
**6:03**
